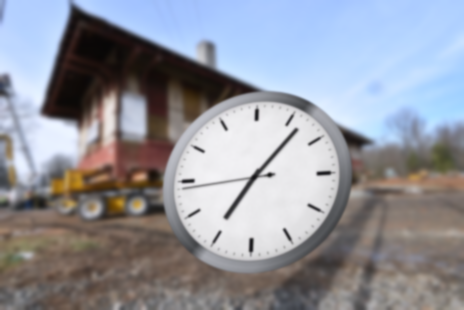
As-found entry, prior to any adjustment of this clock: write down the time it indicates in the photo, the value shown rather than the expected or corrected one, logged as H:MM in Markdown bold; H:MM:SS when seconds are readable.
**7:06:44**
